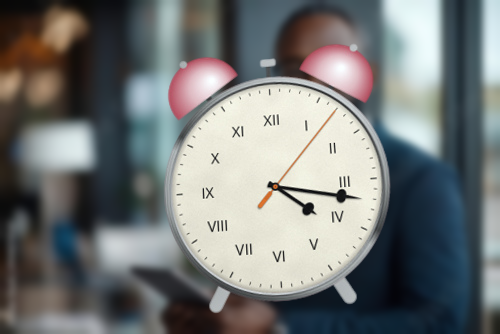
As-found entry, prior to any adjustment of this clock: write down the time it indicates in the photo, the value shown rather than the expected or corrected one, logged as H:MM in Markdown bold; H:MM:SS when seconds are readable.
**4:17:07**
